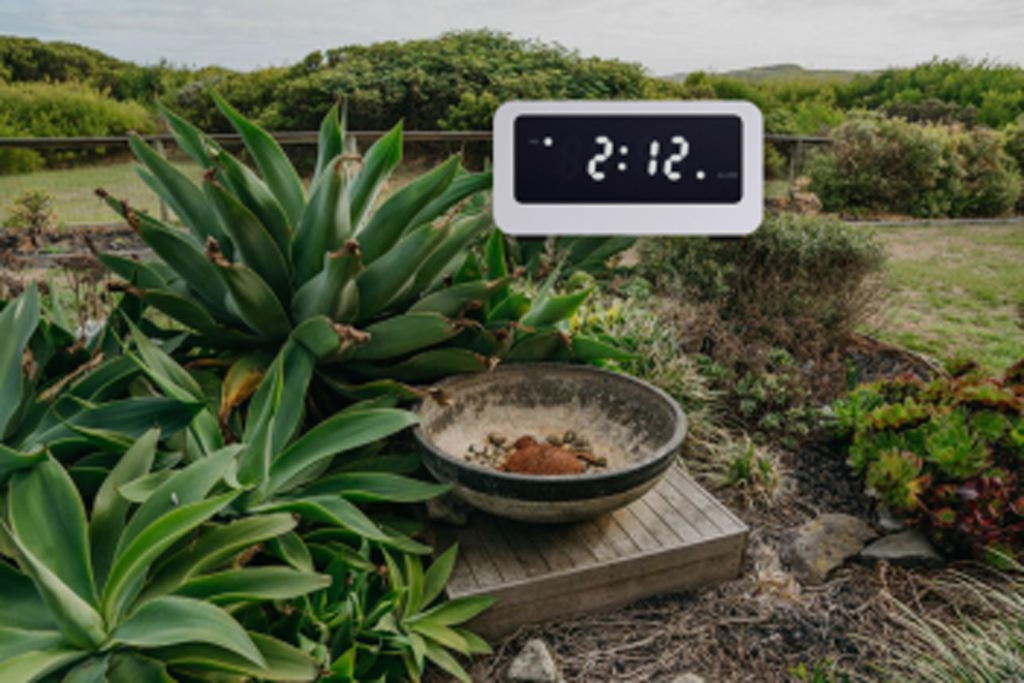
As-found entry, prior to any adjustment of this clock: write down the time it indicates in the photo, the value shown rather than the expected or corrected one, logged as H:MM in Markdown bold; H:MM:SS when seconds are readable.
**2:12**
